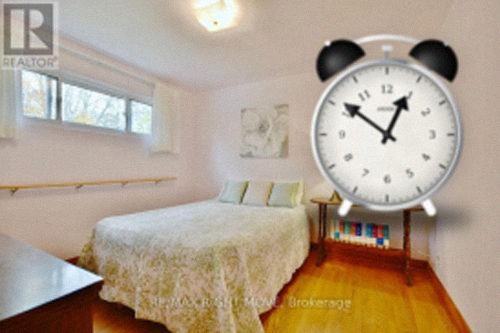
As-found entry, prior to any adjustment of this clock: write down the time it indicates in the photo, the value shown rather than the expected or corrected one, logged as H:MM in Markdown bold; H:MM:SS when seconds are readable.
**12:51**
